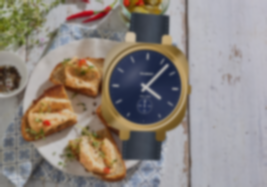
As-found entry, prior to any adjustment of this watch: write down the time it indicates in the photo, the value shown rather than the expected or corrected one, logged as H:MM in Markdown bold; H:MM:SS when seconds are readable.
**4:07**
